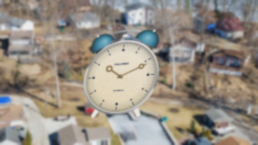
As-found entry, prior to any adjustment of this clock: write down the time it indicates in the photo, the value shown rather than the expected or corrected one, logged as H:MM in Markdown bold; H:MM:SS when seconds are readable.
**10:11**
